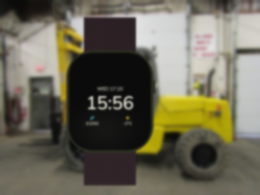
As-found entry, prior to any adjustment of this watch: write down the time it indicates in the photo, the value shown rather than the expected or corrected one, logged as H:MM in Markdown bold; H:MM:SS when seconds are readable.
**15:56**
